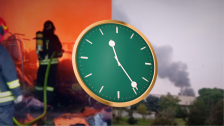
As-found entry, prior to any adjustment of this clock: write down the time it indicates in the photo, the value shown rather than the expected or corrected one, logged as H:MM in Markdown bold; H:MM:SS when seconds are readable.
**11:24**
